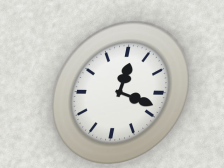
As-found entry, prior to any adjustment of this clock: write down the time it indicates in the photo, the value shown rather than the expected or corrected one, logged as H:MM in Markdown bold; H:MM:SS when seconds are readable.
**12:18**
